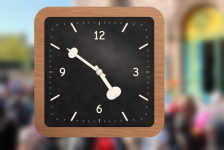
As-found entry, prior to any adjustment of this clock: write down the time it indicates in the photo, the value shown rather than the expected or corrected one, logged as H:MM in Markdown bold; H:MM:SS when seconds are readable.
**4:51**
